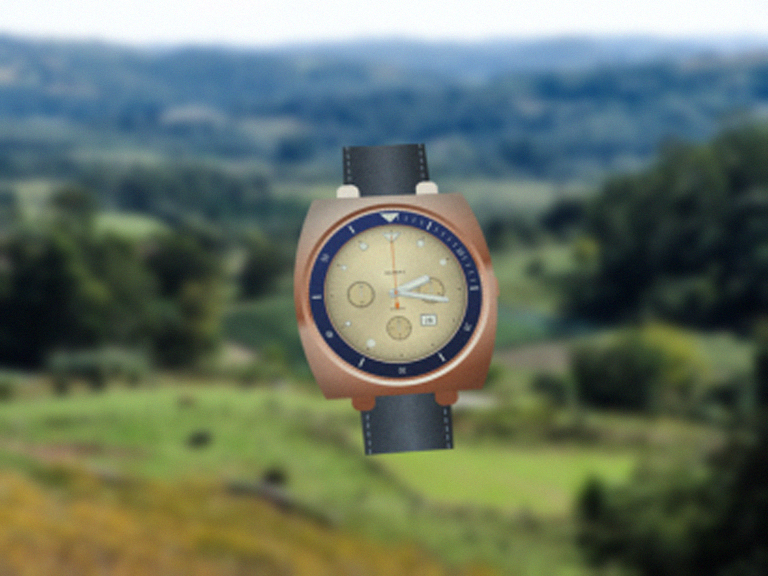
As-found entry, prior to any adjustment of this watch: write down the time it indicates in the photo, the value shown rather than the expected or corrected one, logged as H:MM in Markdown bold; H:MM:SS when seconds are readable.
**2:17**
